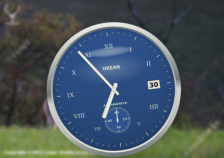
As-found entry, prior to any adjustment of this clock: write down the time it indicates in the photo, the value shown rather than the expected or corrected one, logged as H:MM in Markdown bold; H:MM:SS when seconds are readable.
**6:54**
